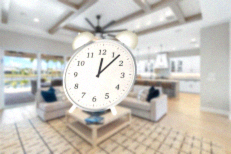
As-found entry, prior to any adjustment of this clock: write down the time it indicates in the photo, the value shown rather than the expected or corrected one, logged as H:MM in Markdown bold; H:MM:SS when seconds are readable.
**12:07**
